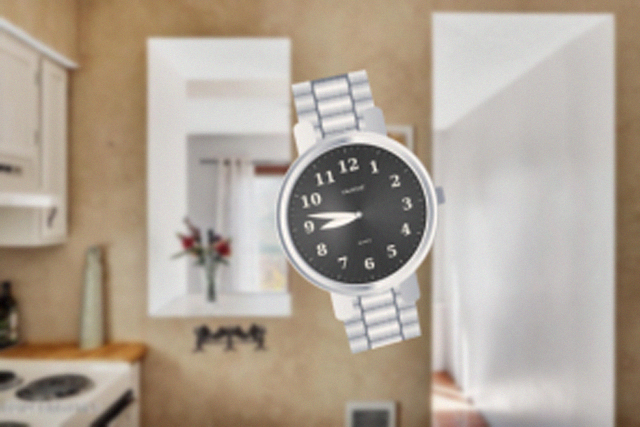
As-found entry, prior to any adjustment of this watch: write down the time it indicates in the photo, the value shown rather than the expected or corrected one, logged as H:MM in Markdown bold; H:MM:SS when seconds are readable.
**8:47**
